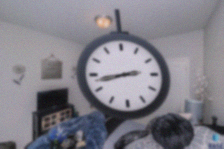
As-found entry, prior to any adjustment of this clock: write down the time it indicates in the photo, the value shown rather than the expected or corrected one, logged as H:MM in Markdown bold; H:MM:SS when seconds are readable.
**2:43**
